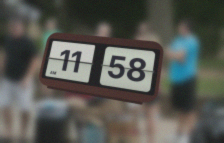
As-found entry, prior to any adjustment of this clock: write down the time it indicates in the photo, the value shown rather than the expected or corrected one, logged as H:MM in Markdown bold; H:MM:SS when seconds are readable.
**11:58**
